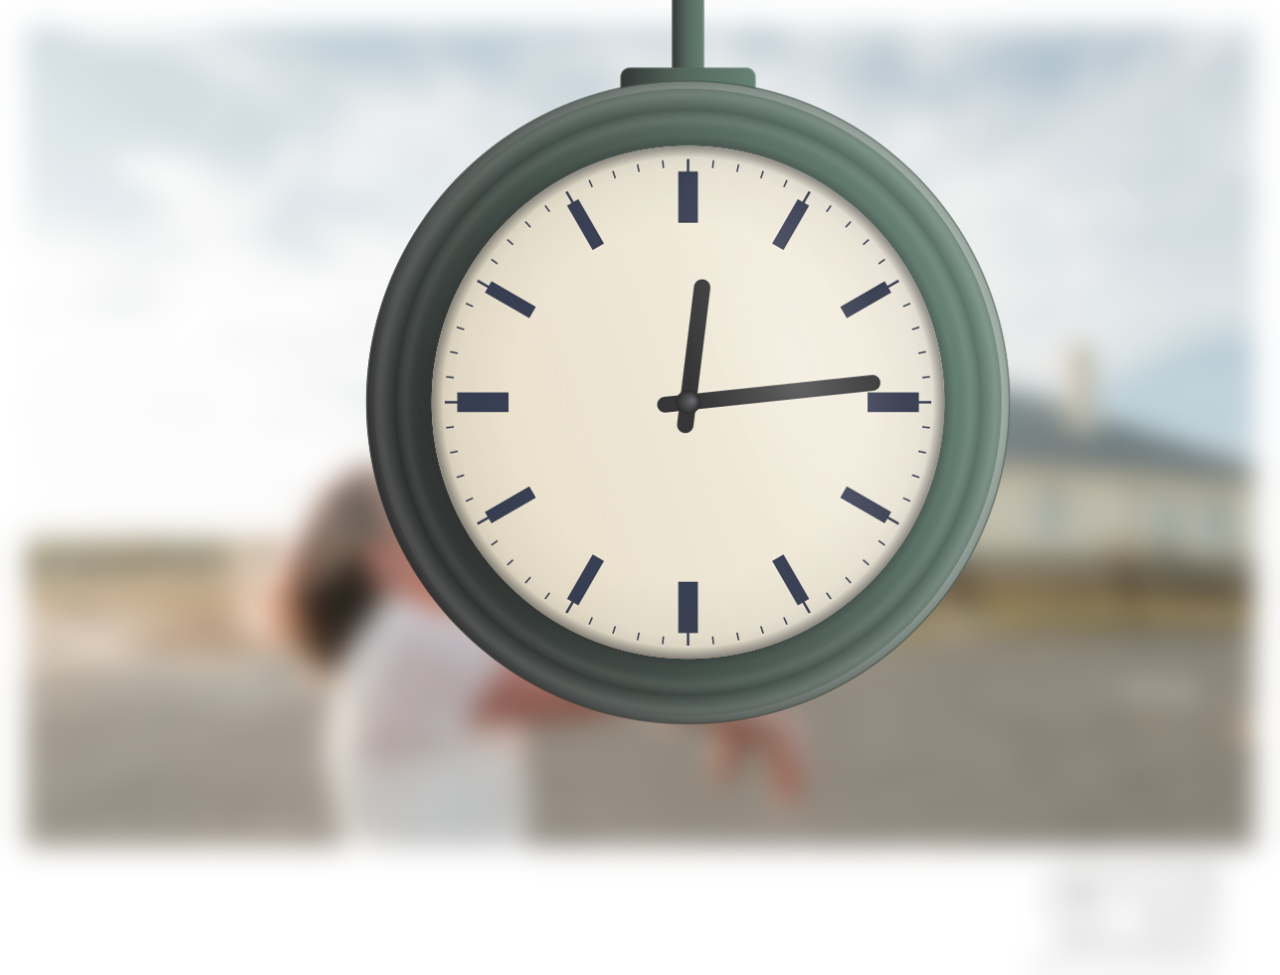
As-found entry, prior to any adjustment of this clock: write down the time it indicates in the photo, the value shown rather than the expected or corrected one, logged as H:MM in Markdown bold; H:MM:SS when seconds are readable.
**12:14**
